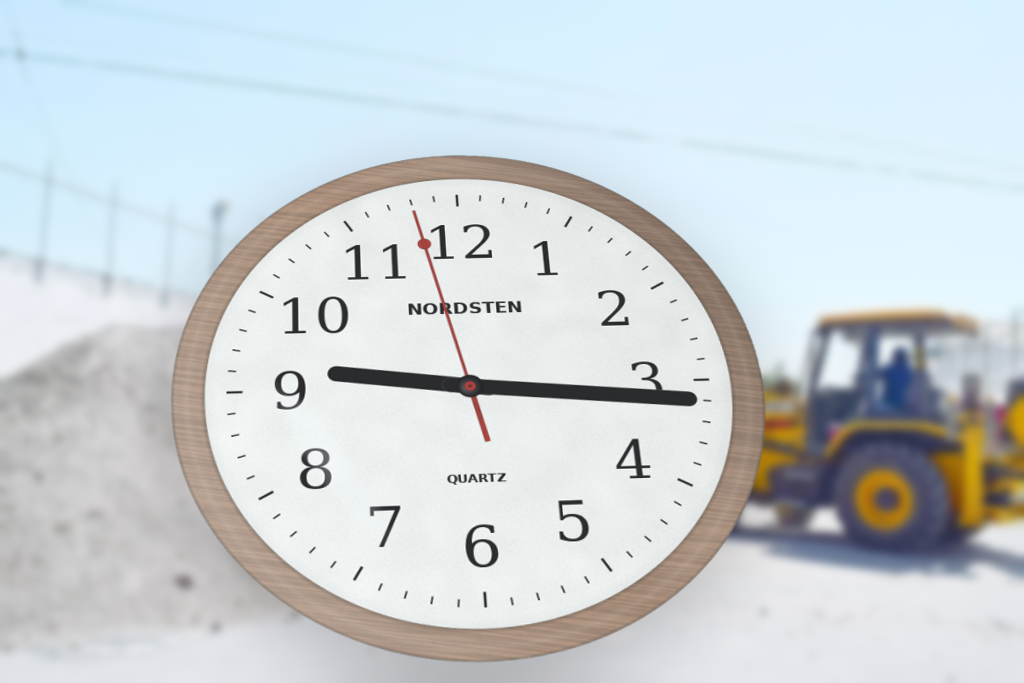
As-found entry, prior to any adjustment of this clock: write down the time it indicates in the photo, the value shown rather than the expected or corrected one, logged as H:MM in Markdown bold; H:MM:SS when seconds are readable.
**9:15:58**
